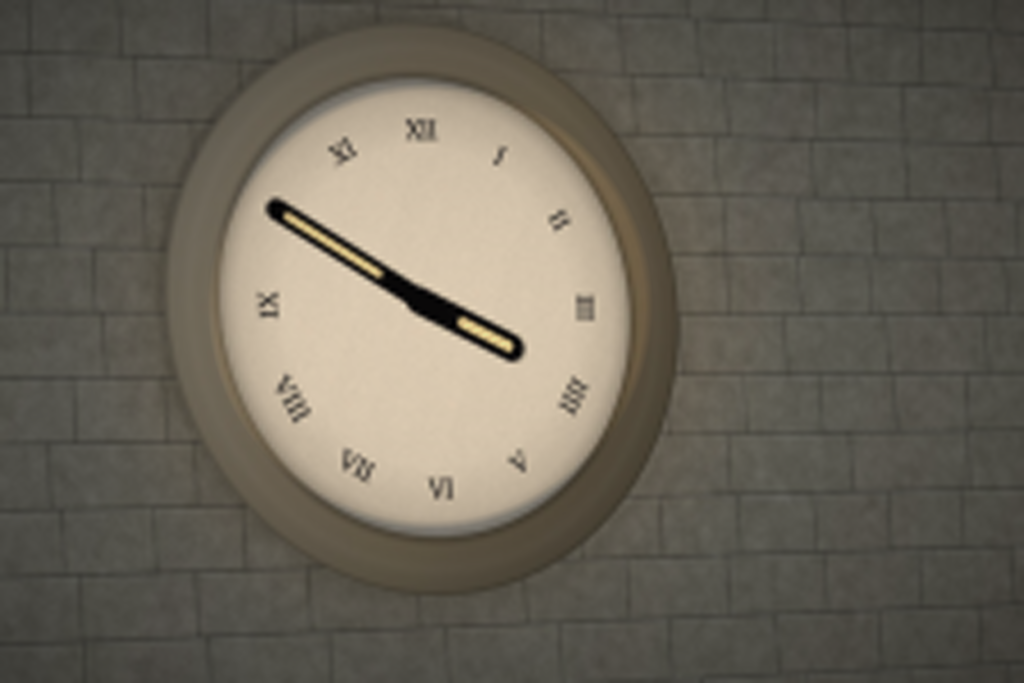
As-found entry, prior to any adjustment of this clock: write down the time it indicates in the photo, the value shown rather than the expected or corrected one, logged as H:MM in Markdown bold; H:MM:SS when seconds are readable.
**3:50**
